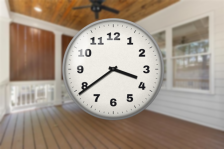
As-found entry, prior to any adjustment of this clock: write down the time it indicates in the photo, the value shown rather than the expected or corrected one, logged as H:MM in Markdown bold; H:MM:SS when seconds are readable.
**3:39**
